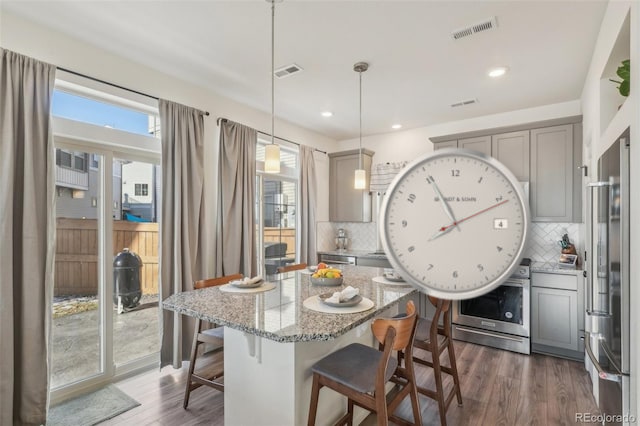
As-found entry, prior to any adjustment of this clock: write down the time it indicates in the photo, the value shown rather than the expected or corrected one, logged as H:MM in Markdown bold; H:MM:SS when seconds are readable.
**7:55:11**
